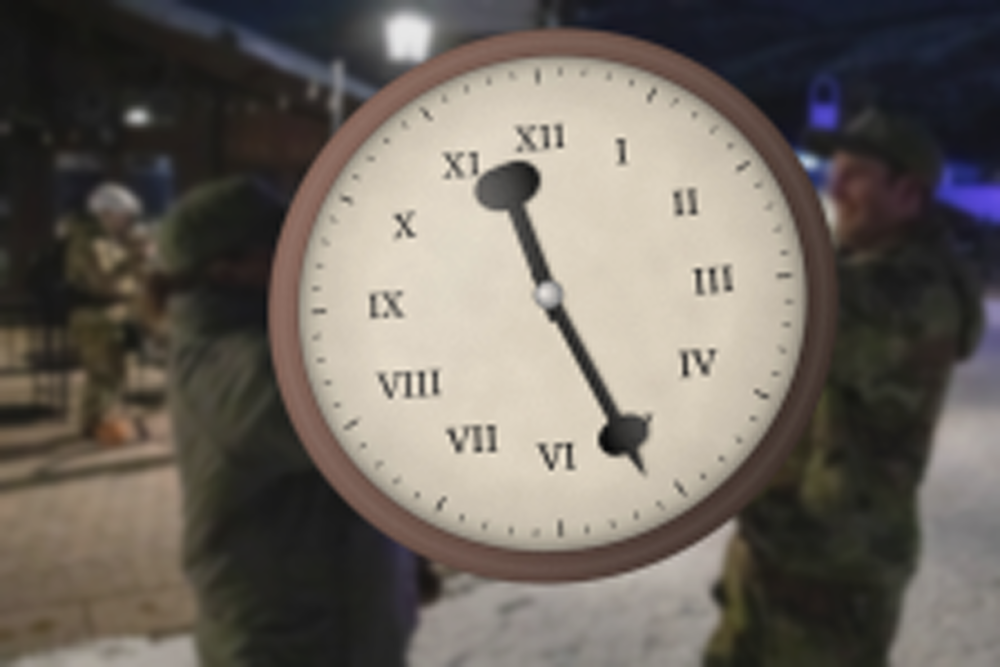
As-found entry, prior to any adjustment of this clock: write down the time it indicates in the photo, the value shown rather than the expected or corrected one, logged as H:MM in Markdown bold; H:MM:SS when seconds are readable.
**11:26**
